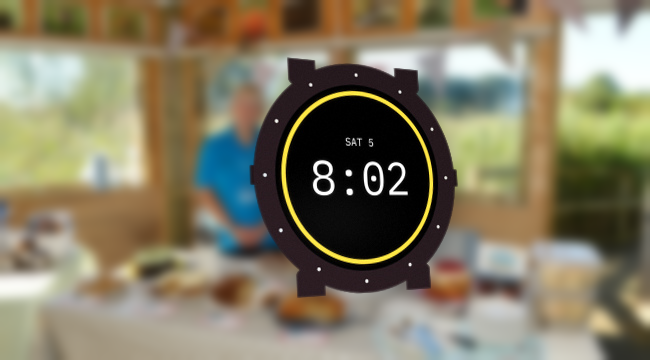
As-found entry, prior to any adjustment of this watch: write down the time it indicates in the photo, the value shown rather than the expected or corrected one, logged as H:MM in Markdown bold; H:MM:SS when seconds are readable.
**8:02**
